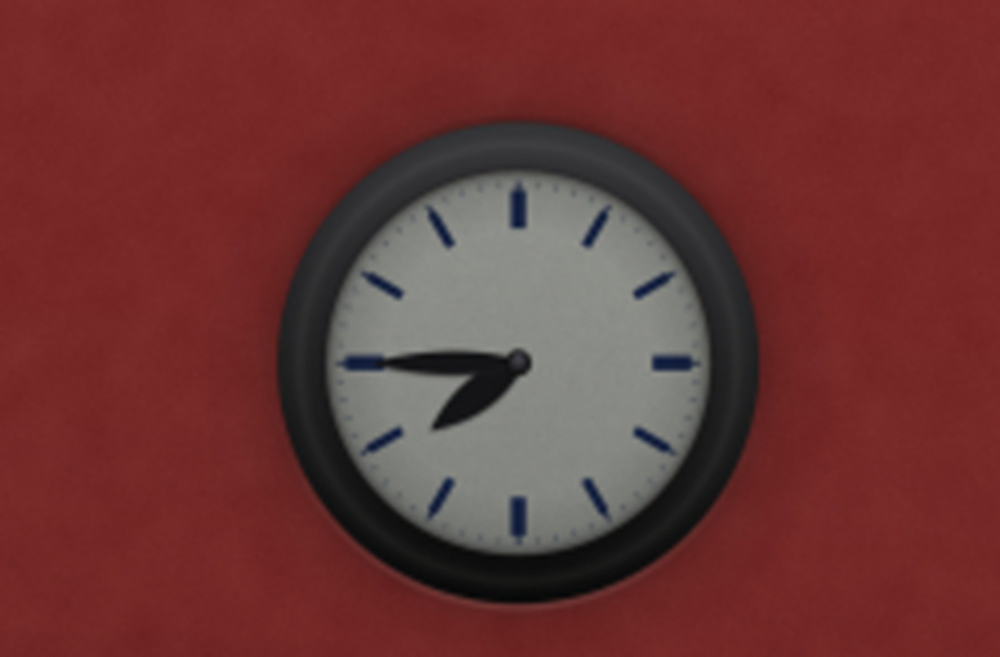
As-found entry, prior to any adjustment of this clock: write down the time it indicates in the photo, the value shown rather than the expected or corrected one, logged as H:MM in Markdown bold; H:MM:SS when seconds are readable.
**7:45**
